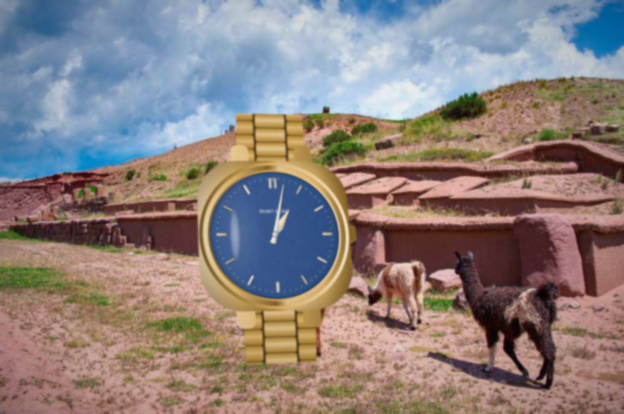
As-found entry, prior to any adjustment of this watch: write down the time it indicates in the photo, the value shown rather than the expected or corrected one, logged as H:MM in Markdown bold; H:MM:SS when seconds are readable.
**1:02**
